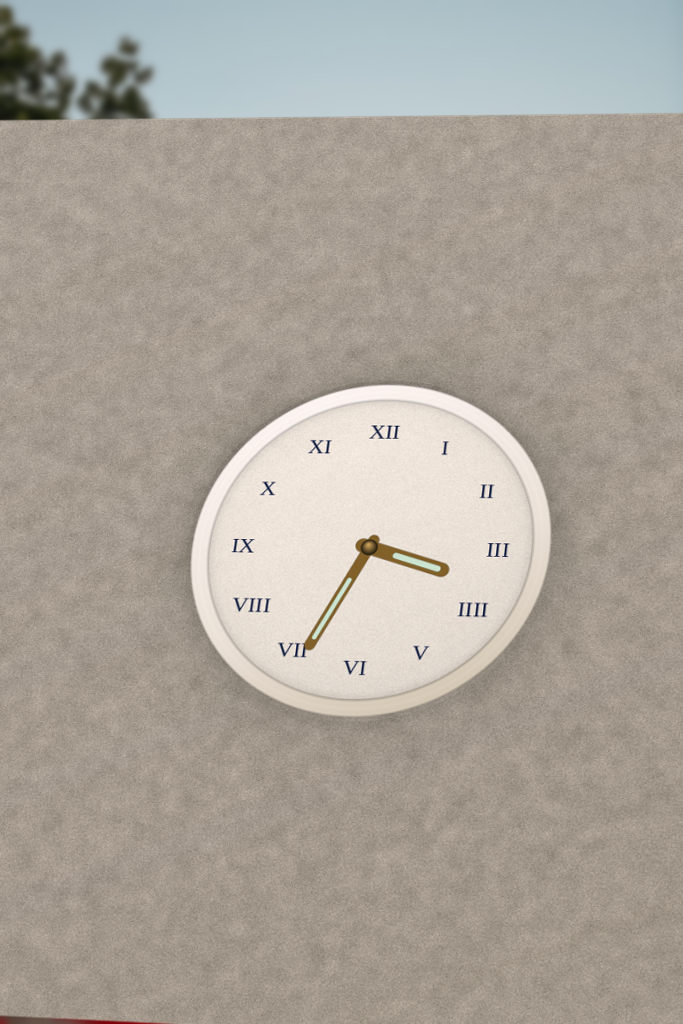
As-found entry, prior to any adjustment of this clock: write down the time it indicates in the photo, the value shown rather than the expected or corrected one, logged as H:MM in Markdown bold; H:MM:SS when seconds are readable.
**3:34**
